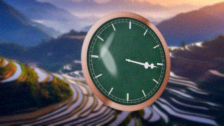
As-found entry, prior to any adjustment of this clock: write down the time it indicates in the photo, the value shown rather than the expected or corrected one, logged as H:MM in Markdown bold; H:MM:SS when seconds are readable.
**3:16**
